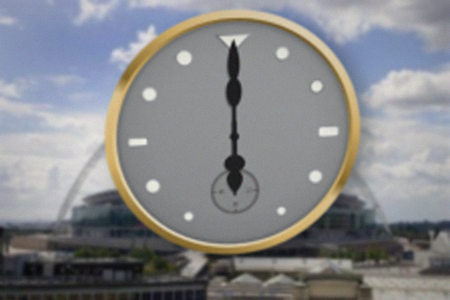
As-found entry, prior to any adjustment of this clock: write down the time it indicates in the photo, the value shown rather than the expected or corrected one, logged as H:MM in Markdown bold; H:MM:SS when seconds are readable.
**6:00**
